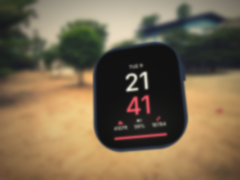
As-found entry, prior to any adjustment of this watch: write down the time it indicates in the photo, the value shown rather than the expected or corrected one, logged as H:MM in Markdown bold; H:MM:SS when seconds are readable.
**21:41**
